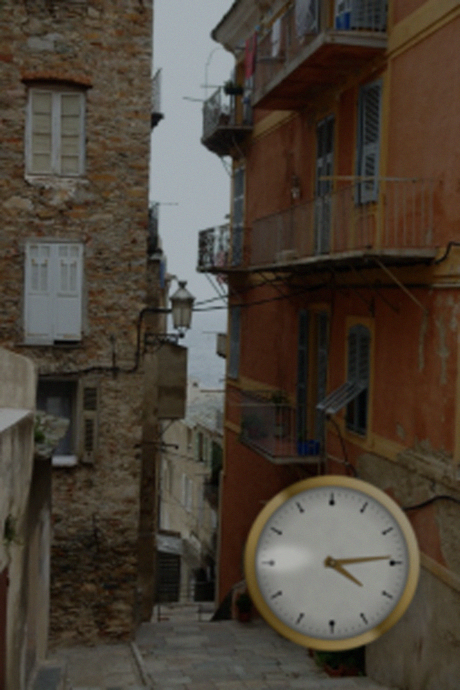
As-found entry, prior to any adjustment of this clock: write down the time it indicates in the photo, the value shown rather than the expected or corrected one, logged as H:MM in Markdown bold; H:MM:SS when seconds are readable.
**4:14**
